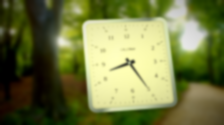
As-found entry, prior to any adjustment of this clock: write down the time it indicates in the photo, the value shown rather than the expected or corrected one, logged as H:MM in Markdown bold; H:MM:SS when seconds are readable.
**8:25**
